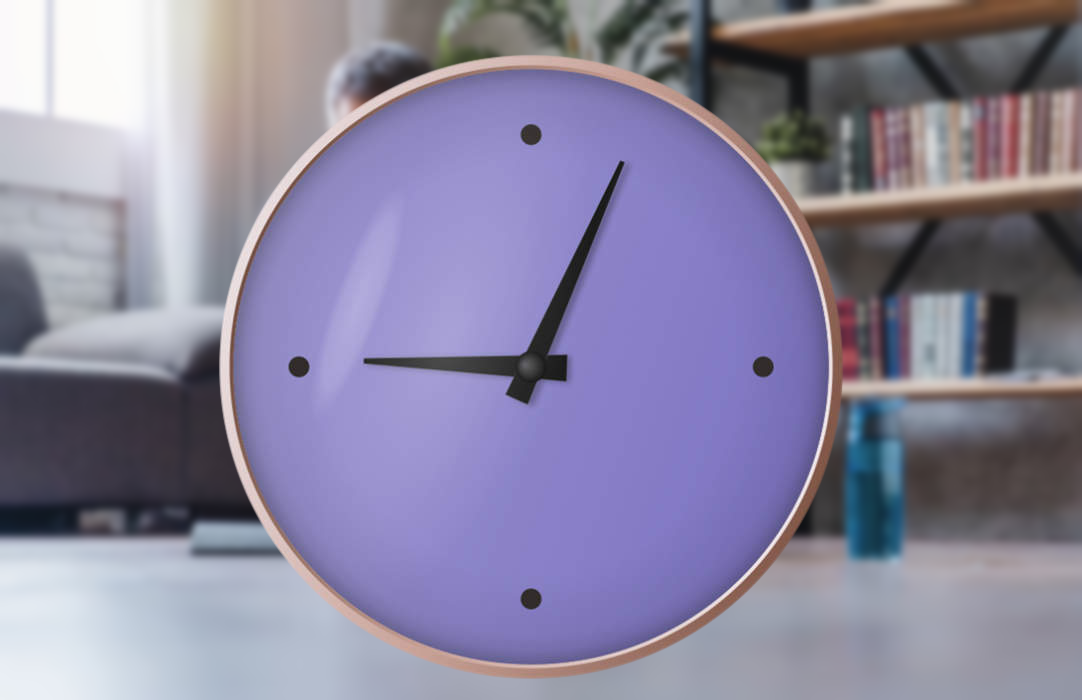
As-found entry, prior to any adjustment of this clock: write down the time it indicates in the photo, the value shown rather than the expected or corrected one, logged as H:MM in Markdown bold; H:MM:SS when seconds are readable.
**9:04**
